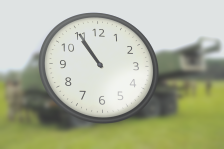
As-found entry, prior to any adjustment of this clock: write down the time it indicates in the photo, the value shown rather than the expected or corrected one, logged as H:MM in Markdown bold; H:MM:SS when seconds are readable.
**10:55**
